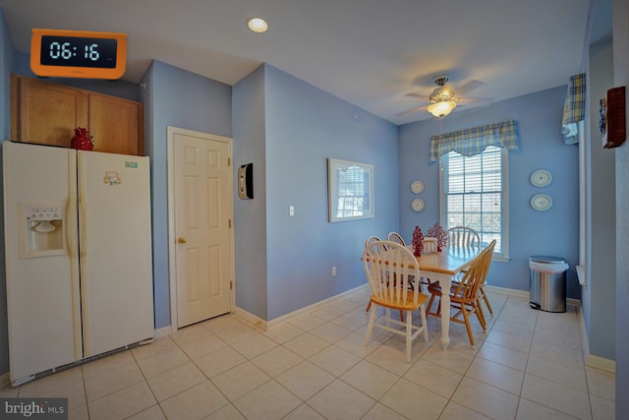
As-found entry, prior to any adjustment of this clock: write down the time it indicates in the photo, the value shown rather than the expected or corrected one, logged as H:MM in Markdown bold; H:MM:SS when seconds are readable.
**6:16**
